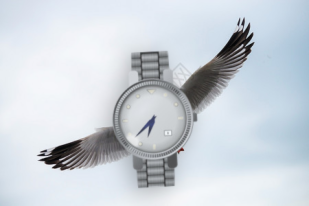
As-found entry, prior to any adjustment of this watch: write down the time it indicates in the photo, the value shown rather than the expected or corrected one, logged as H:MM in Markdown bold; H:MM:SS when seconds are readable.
**6:38**
